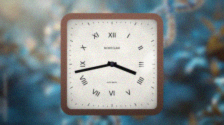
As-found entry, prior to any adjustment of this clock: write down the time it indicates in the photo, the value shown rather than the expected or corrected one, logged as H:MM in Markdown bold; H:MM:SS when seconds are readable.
**3:43**
